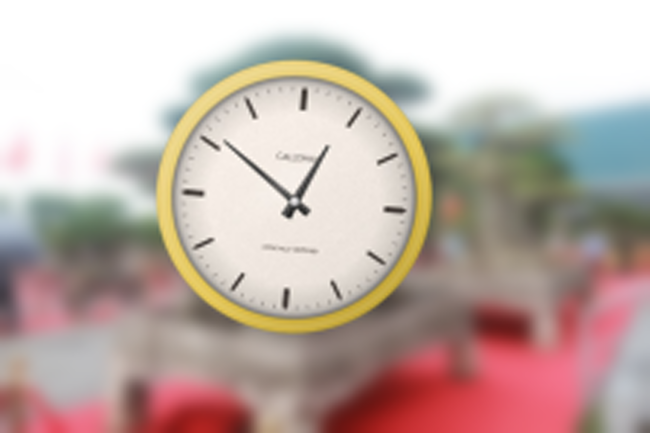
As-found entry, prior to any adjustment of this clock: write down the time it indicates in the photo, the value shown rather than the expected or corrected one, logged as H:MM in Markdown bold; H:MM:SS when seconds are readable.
**12:51**
